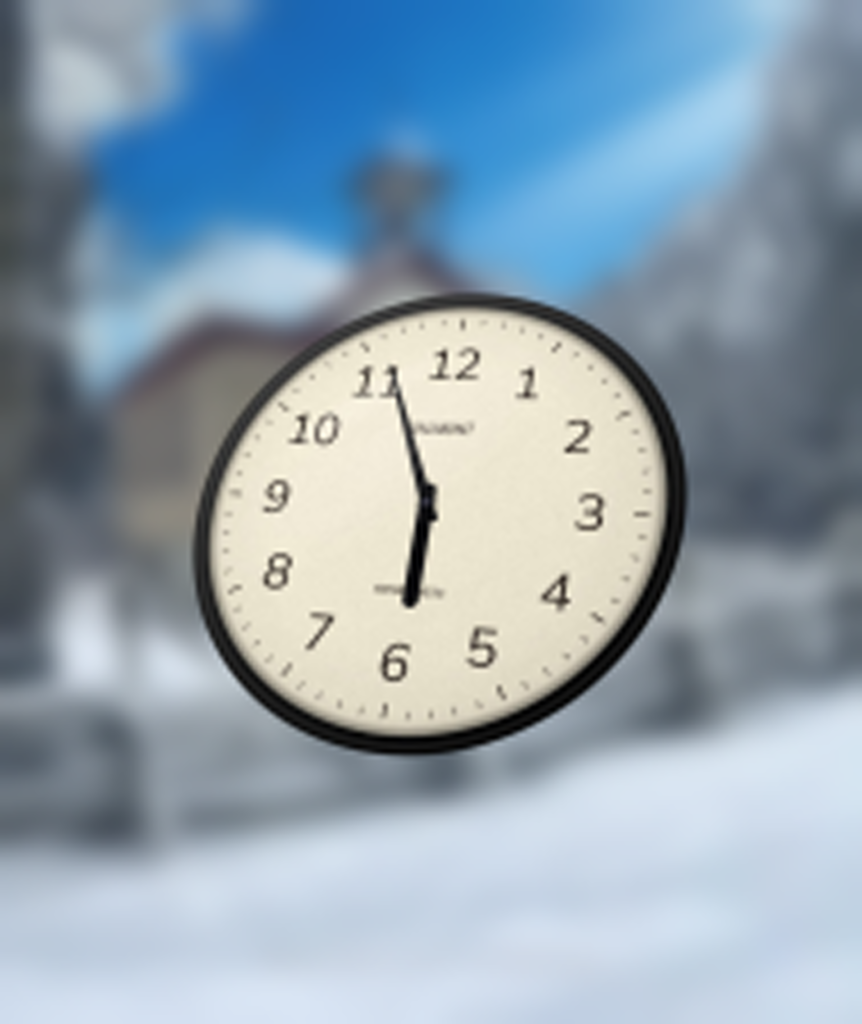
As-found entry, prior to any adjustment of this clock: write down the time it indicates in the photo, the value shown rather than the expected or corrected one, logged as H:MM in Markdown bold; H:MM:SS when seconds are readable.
**5:56**
